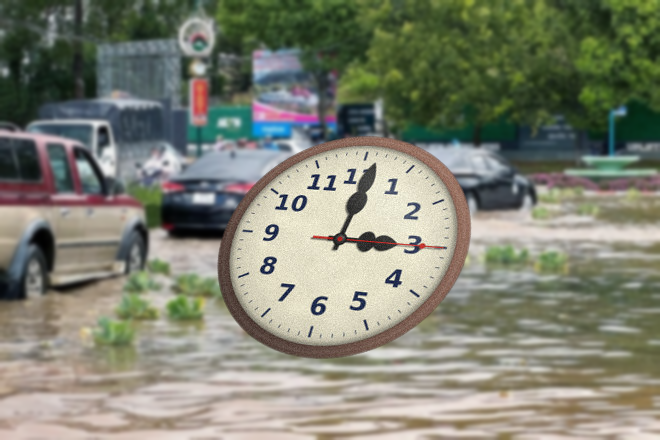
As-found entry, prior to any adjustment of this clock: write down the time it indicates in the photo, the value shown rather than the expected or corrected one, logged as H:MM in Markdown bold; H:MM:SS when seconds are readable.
**3:01:15**
